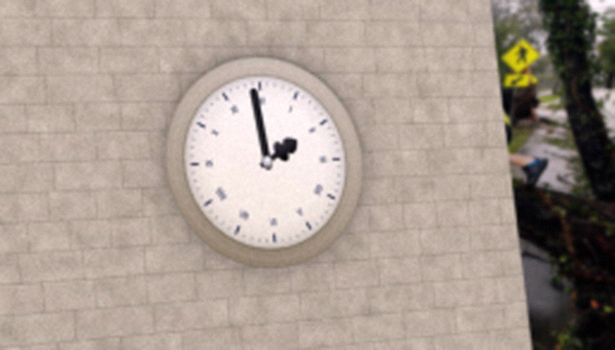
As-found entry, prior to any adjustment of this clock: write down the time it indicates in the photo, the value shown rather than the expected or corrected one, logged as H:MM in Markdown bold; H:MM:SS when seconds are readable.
**1:59**
